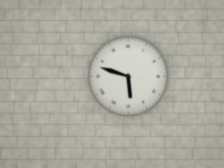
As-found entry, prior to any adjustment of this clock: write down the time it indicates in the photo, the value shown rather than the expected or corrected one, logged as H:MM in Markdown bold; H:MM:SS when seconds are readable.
**5:48**
